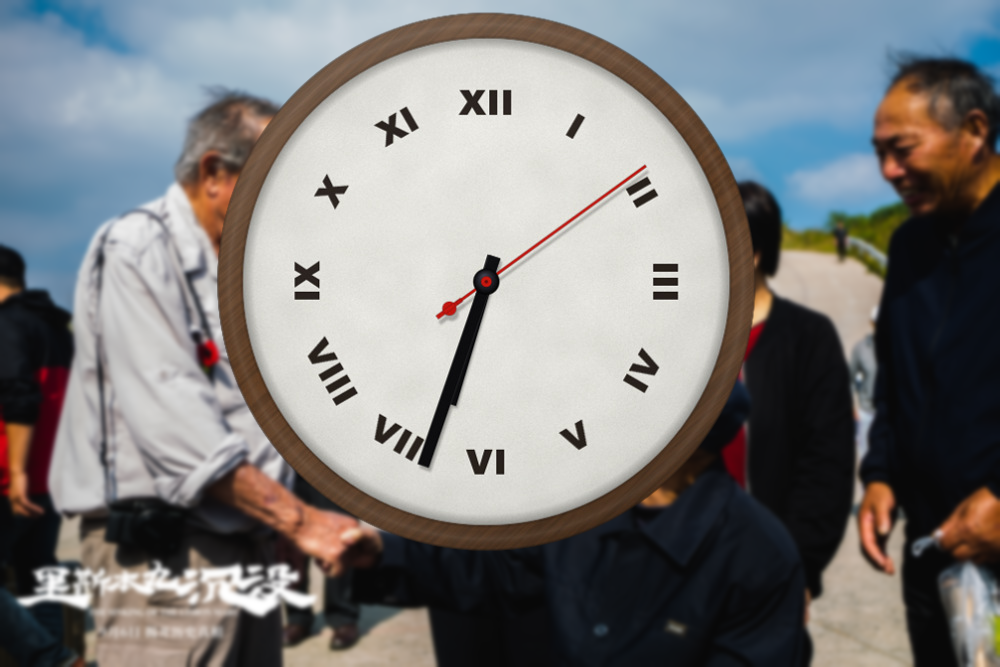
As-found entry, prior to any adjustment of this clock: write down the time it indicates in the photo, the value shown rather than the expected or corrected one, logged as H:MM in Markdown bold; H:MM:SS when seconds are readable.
**6:33:09**
